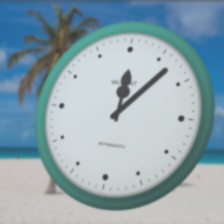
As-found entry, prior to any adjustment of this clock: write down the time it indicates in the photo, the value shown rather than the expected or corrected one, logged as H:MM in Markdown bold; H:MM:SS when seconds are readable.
**12:07**
